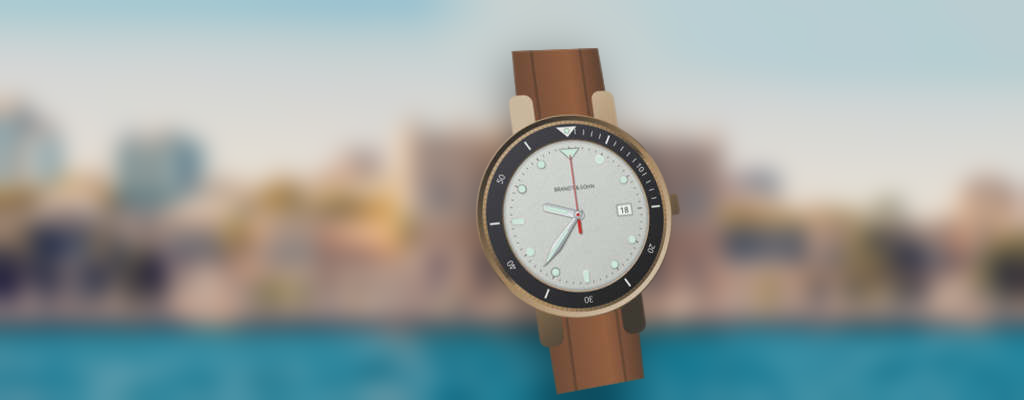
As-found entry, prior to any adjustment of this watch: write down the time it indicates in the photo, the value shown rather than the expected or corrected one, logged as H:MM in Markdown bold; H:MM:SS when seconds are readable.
**9:37:00**
